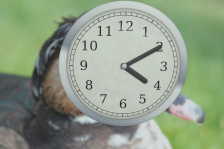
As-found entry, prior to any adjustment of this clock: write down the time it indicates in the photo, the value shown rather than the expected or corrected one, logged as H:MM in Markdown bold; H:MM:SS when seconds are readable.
**4:10**
